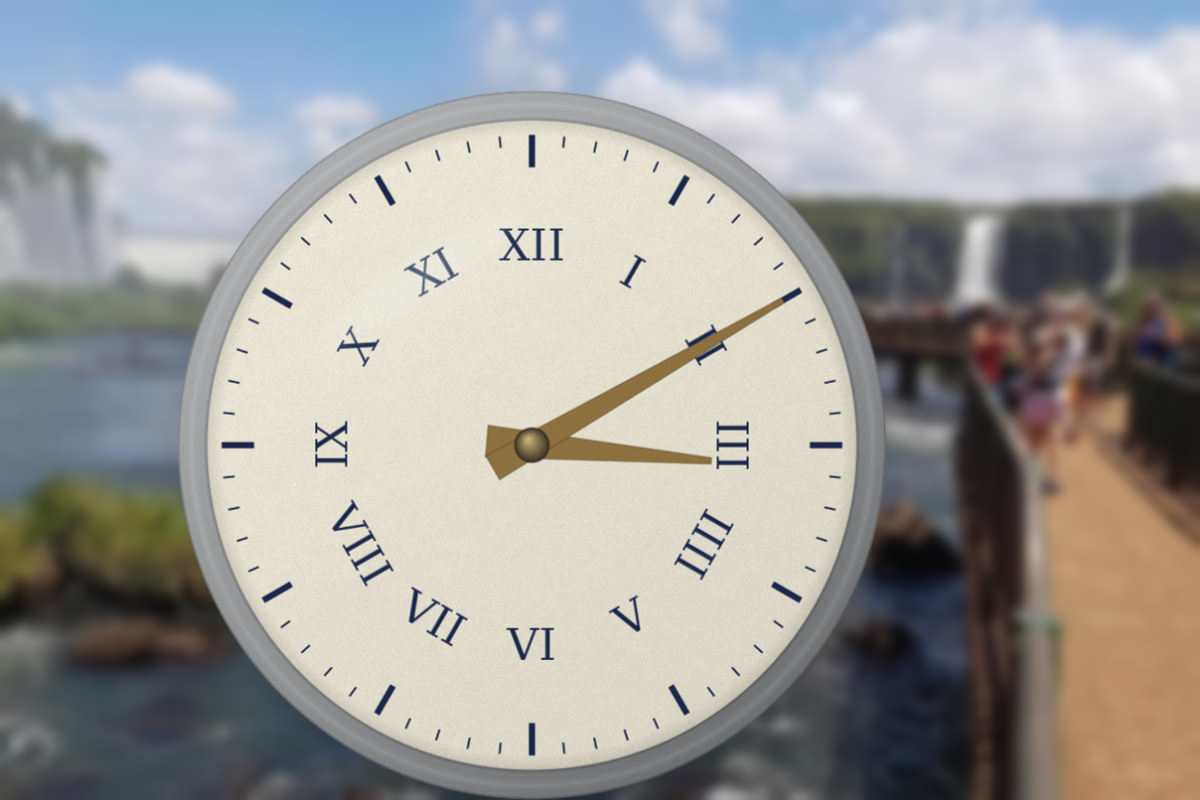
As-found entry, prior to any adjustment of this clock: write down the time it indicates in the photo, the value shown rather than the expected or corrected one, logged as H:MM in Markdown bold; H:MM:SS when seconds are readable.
**3:10**
